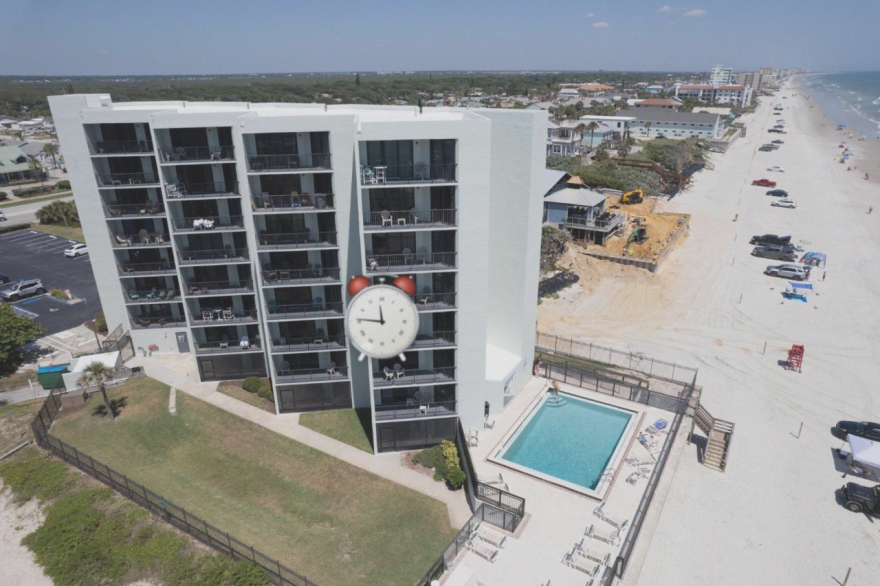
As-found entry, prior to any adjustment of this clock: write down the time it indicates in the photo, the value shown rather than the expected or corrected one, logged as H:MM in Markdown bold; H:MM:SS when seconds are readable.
**11:46**
